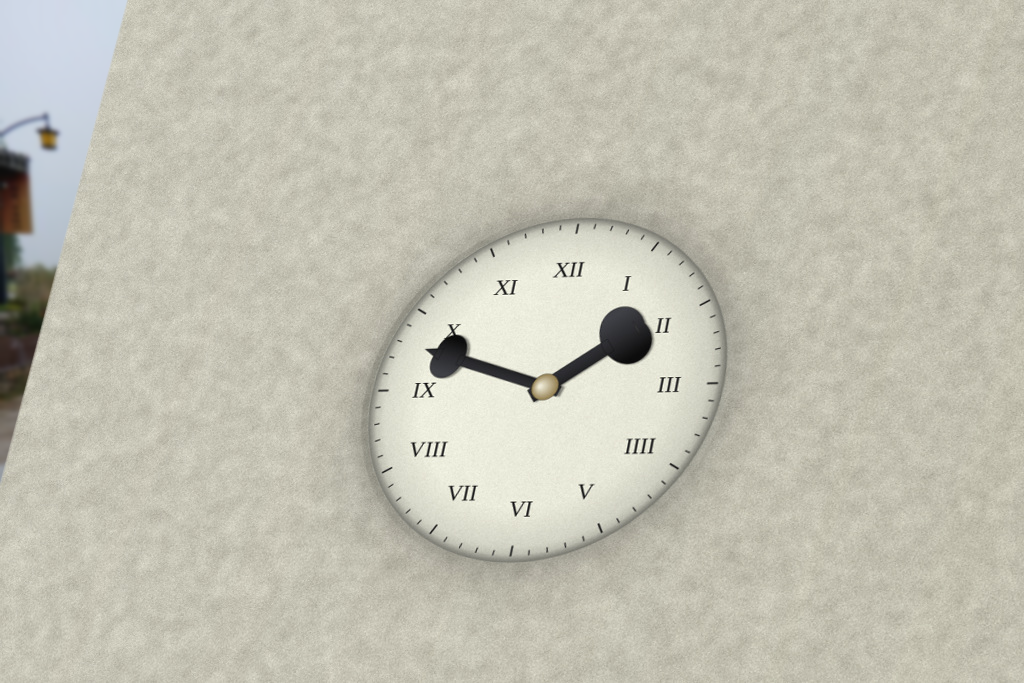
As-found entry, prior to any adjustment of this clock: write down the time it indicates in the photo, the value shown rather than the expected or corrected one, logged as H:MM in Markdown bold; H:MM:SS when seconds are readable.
**1:48**
